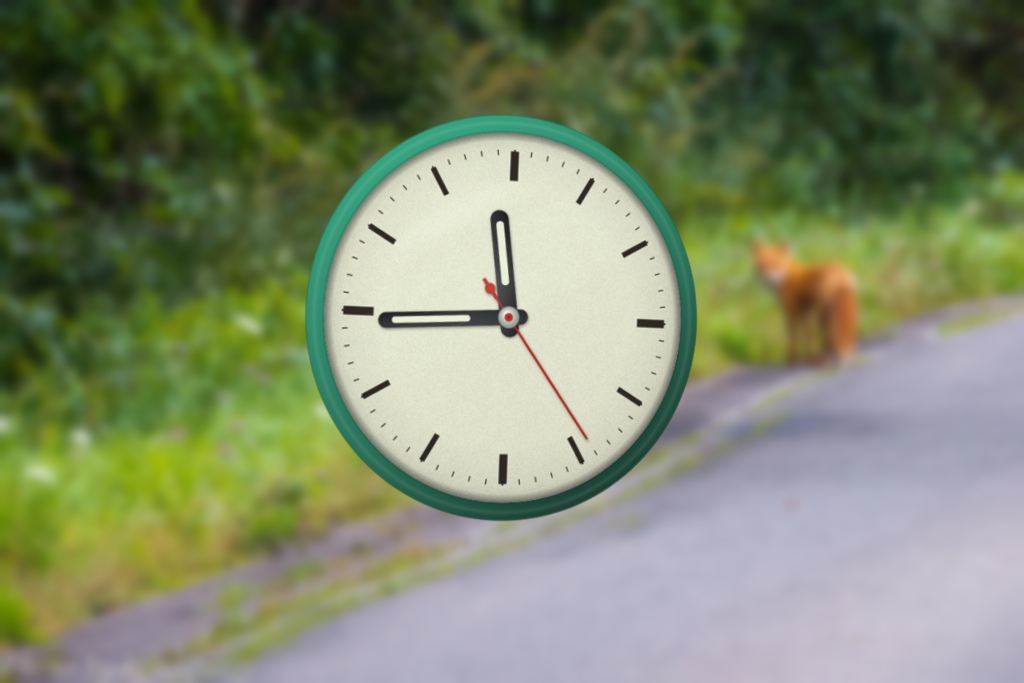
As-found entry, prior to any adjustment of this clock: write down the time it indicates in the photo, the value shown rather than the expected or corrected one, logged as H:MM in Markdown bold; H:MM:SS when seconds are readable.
**11:44:24**
